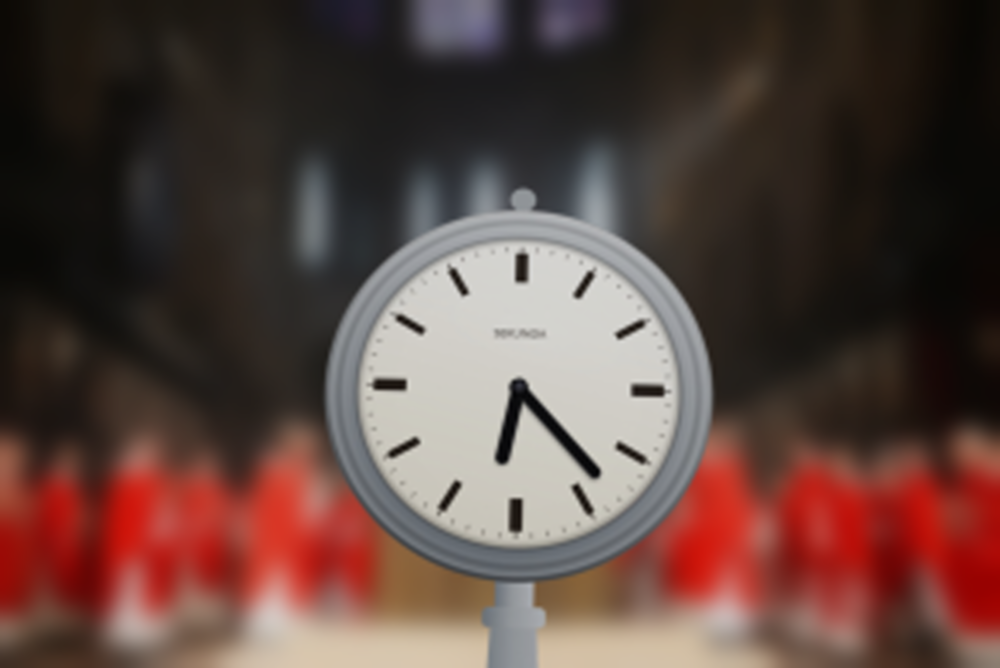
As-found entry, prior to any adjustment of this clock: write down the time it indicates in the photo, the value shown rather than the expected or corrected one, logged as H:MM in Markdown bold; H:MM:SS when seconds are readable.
**6:23**
